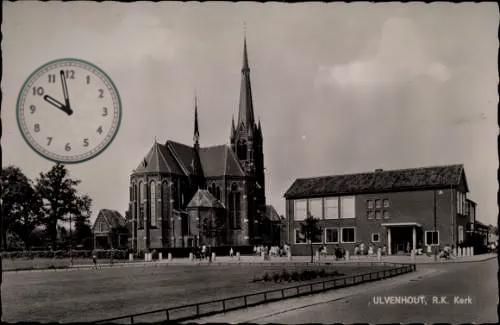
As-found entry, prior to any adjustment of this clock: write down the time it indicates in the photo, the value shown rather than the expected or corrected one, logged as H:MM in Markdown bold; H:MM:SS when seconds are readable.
**9:58**
